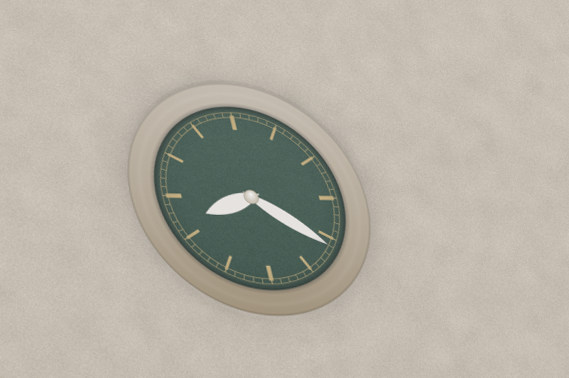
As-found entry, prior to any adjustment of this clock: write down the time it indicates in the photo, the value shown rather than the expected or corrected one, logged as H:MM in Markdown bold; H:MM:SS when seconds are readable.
**8:21**
